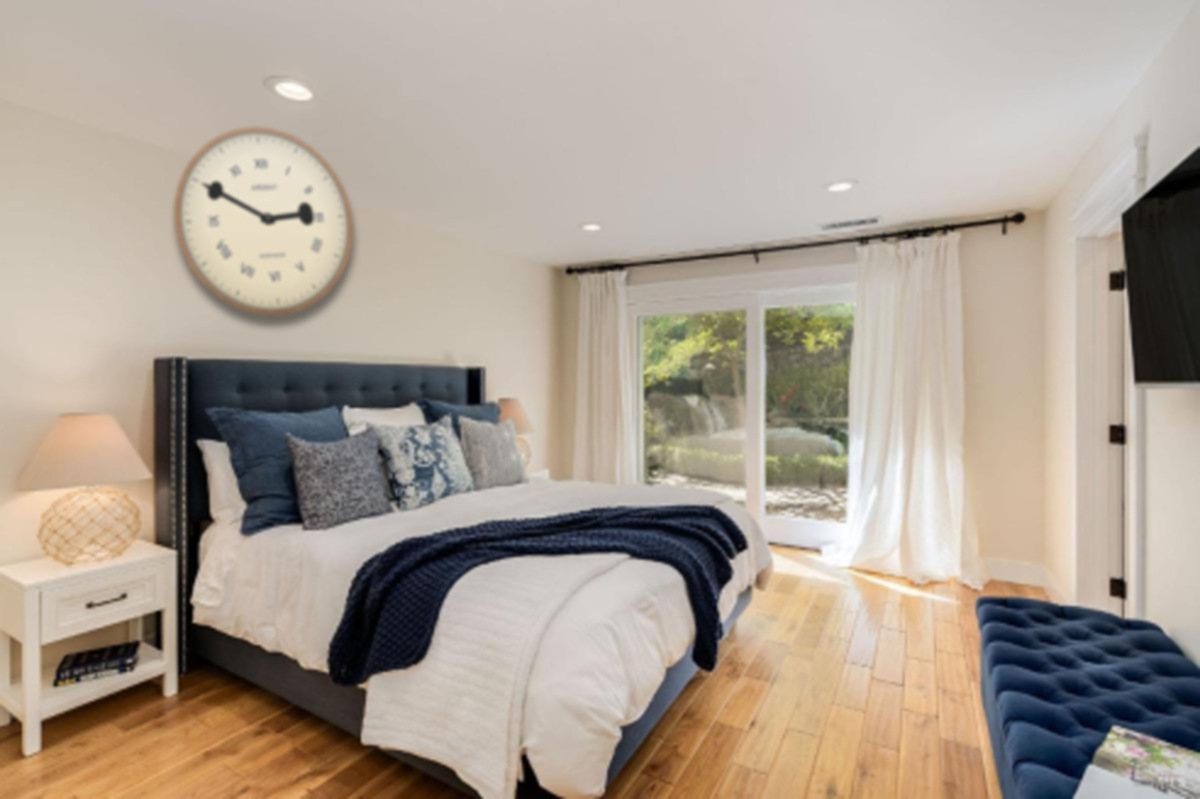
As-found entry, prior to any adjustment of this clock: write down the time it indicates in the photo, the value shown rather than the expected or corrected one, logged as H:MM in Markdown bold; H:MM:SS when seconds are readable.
**2:50**
